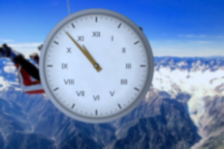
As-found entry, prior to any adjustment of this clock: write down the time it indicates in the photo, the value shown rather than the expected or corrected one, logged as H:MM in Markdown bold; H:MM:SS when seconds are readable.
**10:53**
